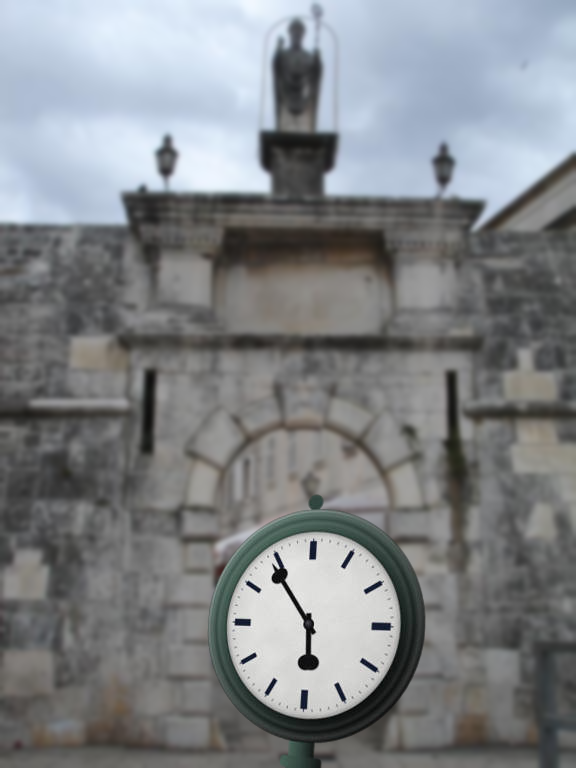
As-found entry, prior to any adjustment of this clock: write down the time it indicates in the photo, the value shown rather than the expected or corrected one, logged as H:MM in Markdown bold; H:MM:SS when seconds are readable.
**5:54**
